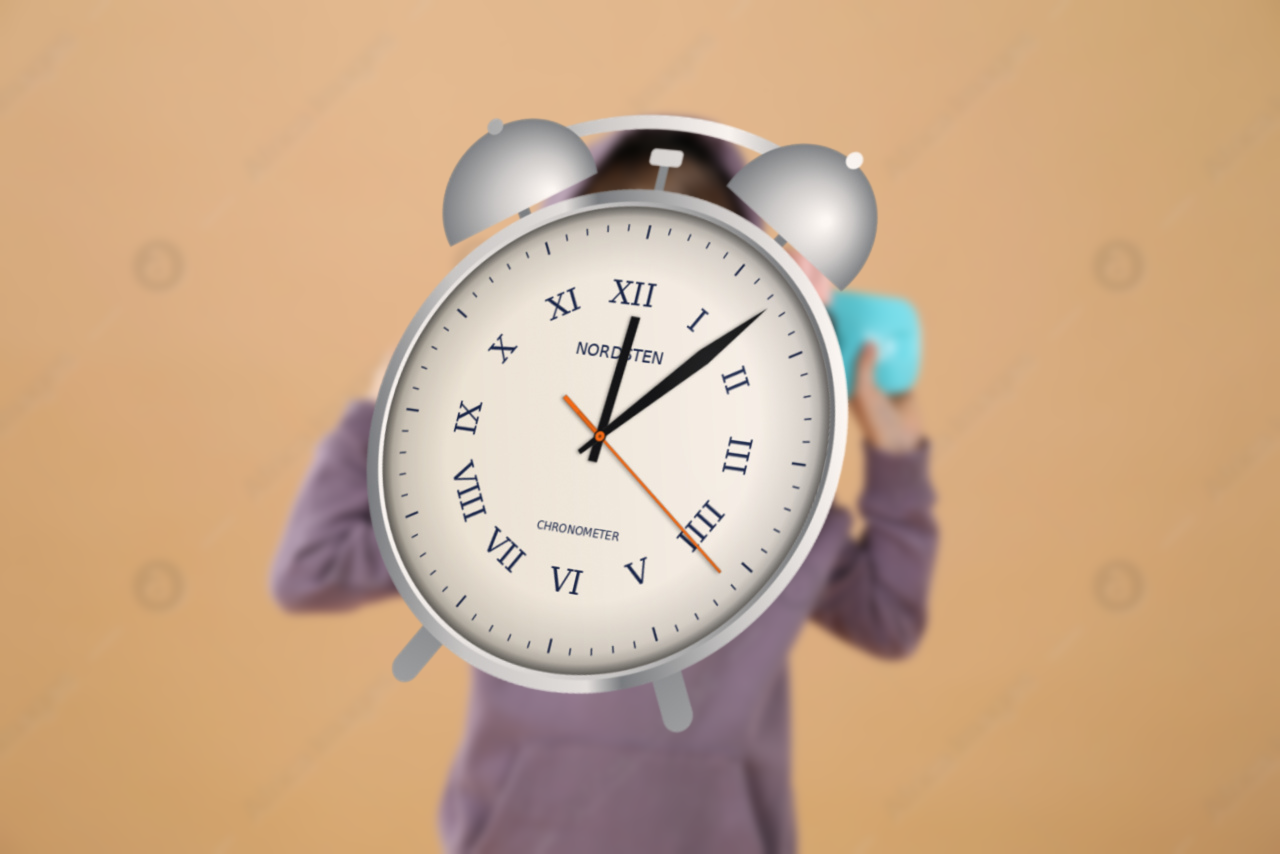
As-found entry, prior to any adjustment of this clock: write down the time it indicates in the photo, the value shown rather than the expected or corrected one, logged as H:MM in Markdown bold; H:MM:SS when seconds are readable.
**12:07:21**
